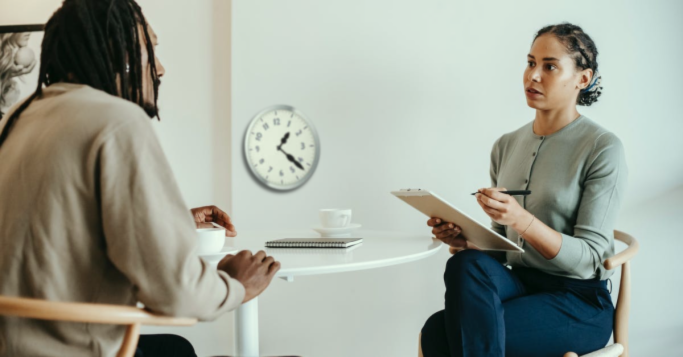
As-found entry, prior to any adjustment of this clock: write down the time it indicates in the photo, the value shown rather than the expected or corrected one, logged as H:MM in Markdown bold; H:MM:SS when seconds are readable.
**1:22**
